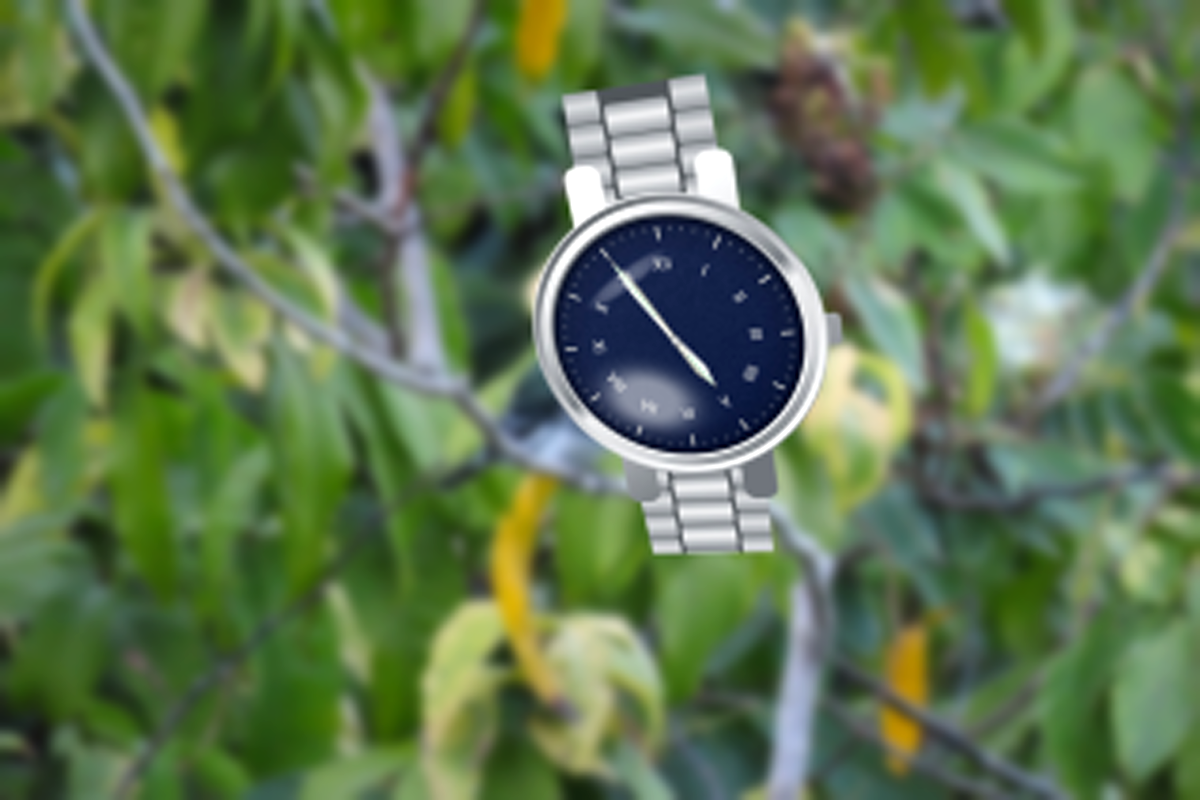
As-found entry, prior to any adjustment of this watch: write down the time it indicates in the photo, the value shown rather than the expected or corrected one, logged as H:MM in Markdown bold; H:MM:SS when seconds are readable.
**4:55**
